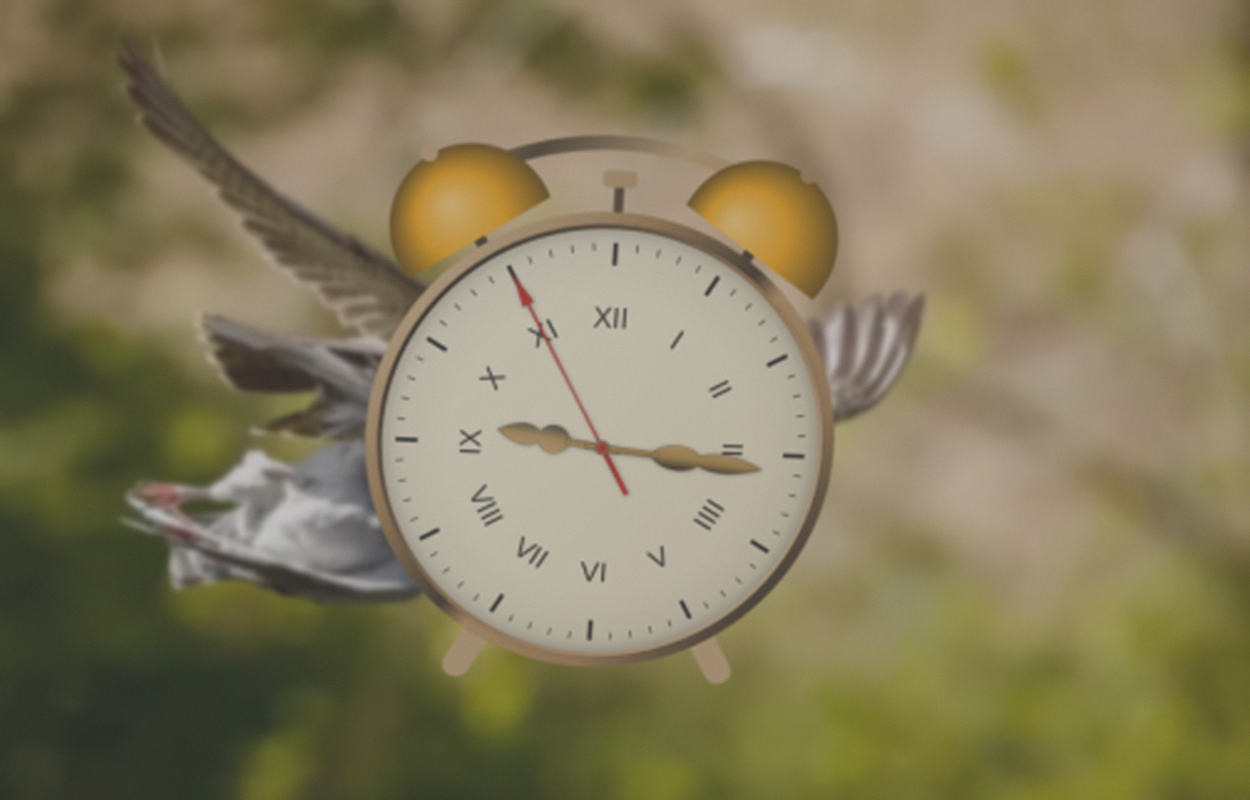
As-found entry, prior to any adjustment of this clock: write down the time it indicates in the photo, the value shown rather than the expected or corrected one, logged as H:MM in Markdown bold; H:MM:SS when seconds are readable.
**9:15:55**
